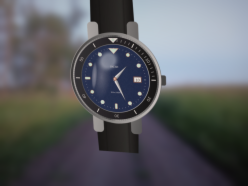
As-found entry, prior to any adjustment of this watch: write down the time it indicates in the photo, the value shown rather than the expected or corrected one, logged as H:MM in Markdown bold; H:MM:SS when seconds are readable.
**1:26**
